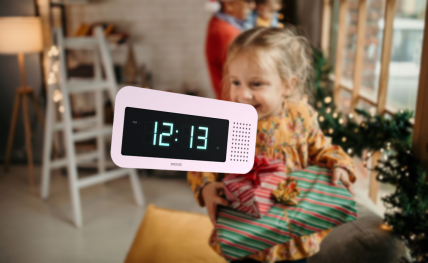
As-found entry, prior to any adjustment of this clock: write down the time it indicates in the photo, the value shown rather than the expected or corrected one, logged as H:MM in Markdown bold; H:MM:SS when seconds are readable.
**12:13**
